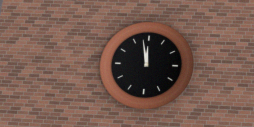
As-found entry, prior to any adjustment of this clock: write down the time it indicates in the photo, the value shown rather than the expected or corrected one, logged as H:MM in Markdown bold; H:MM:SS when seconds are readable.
**11:58**
